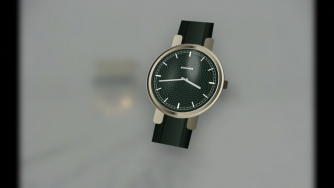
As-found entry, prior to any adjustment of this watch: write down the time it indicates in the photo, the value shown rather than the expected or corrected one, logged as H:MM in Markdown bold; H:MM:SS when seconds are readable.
**3:43**
